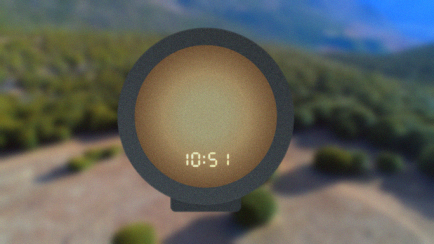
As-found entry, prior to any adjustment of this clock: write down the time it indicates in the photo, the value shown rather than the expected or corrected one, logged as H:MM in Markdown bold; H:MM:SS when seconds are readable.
**10:51**
